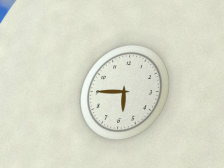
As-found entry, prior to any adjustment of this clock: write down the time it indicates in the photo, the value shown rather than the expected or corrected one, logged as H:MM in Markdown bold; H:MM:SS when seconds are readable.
**5:45**
